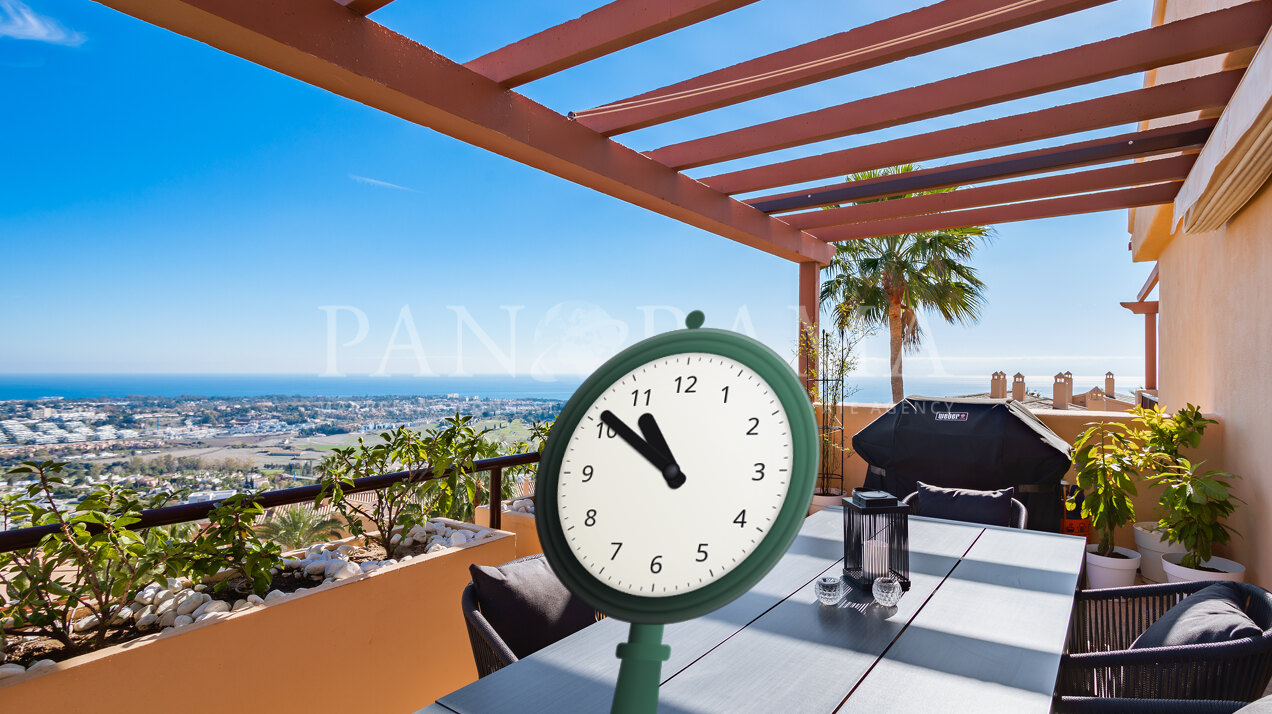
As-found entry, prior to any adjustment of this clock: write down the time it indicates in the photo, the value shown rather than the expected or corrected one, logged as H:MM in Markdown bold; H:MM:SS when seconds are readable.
**10:51**
